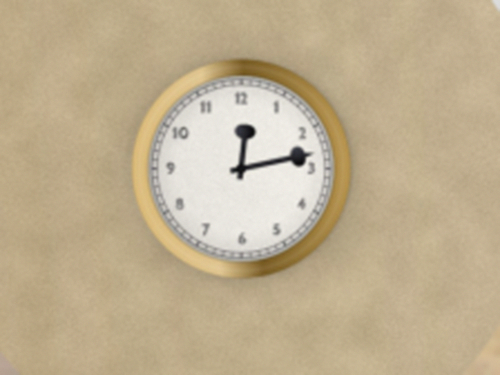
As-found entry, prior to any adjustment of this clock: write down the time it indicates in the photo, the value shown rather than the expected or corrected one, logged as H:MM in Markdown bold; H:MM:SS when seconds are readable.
**12:13**
